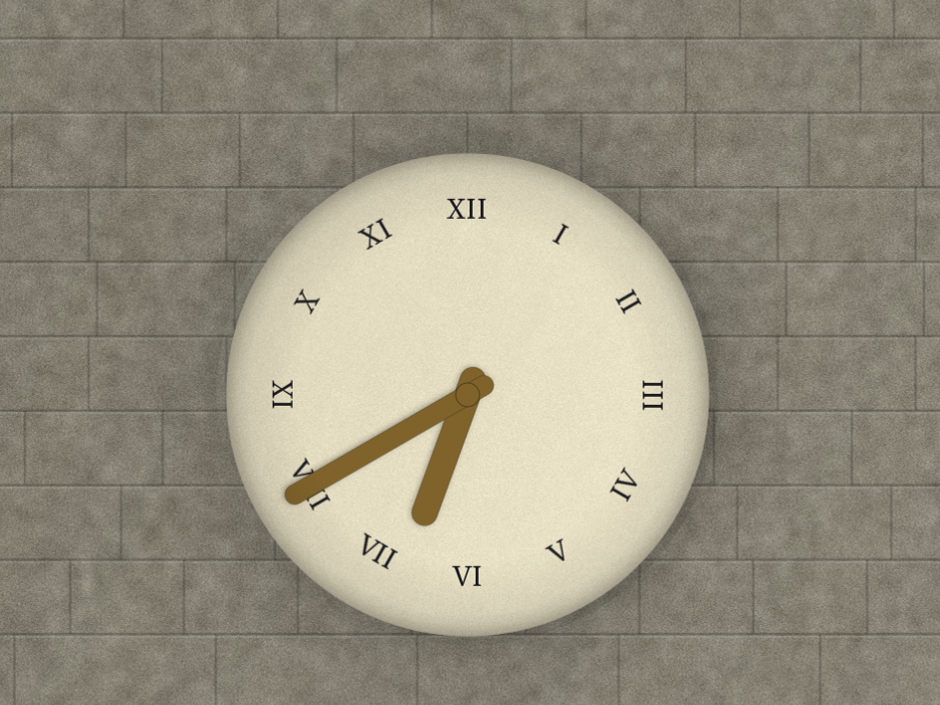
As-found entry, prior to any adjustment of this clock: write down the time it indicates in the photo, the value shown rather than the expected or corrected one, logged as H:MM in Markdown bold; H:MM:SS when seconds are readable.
**6:40**
